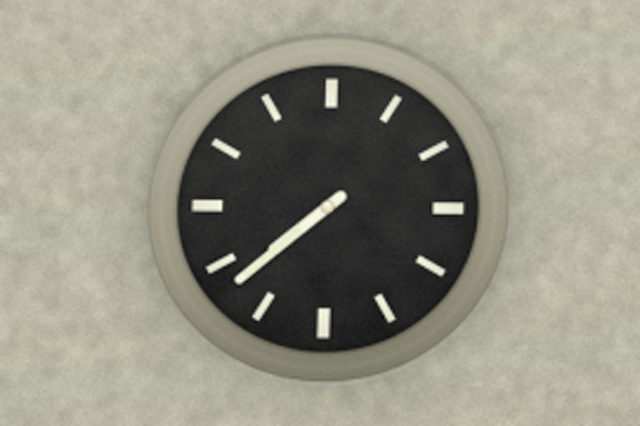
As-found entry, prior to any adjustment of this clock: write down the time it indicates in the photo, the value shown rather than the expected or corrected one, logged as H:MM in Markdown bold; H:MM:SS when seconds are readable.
**7:38**
